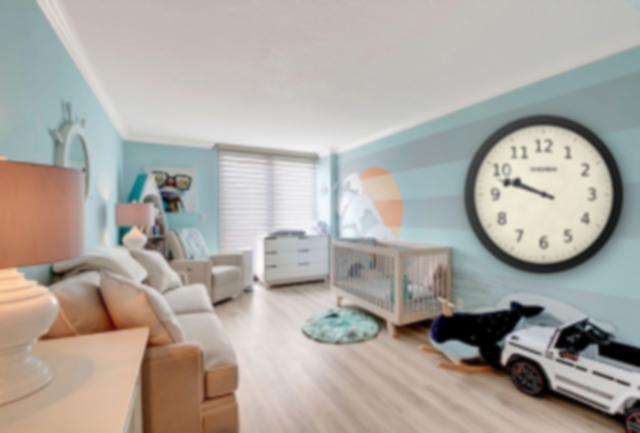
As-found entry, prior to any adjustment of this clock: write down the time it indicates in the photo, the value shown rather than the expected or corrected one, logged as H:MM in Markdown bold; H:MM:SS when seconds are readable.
**9:48**
